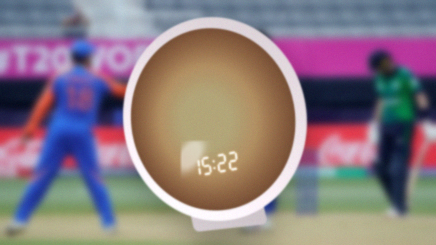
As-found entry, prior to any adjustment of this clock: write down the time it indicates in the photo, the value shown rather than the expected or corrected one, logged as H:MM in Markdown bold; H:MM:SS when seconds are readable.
**15:22**
